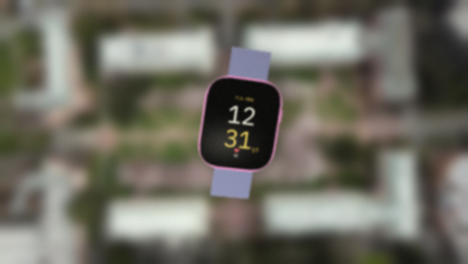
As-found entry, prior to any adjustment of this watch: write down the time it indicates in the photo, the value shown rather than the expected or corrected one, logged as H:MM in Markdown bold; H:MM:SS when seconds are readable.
**12:31**
